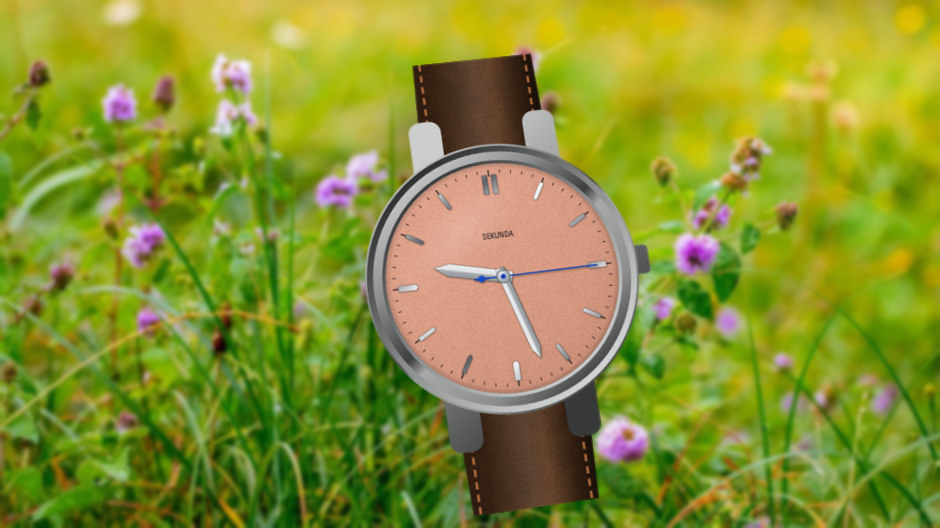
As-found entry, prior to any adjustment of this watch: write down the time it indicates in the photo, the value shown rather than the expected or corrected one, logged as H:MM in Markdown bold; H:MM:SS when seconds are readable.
**9:27:15**
